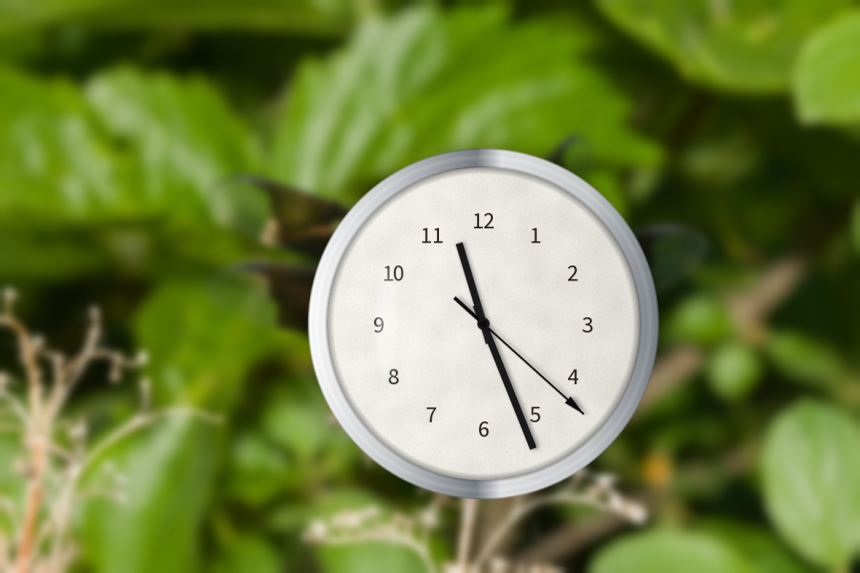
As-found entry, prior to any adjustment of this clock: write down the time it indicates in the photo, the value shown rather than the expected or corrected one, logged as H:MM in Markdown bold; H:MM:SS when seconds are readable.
**11:26:22**
